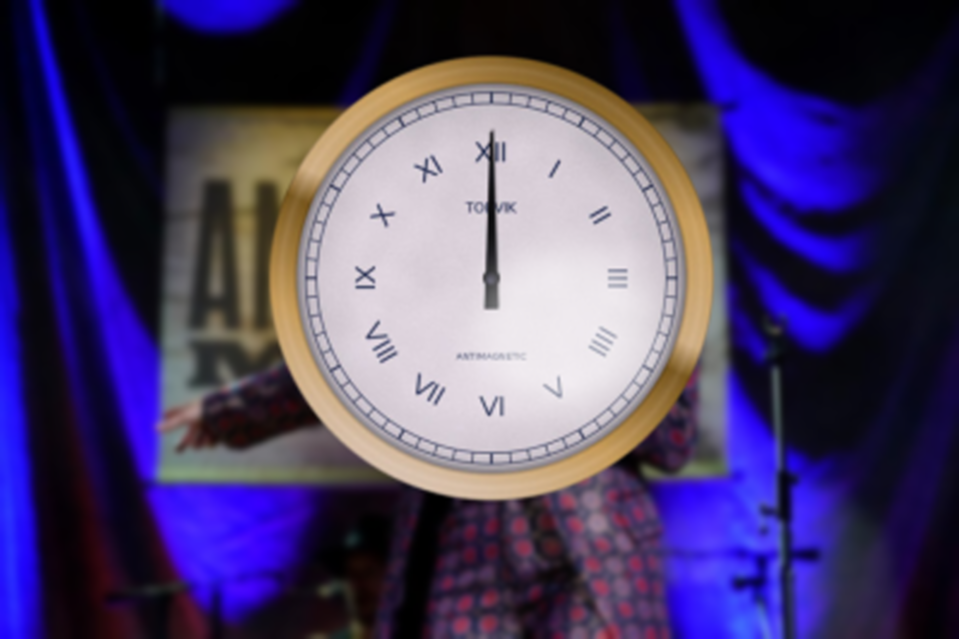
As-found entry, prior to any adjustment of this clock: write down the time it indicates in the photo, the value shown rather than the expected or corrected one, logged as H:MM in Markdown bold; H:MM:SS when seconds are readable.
**12:00**
